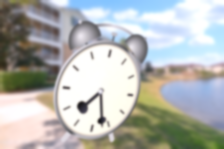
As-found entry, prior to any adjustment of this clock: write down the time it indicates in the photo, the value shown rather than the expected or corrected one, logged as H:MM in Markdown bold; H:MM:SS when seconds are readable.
**7:27**
